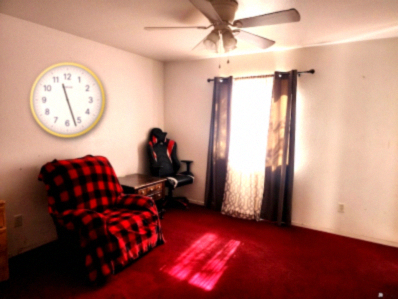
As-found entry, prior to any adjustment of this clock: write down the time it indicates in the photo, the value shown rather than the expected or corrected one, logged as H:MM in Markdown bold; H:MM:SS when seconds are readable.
**11:27**
